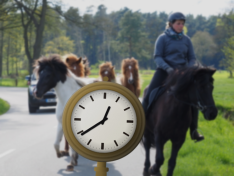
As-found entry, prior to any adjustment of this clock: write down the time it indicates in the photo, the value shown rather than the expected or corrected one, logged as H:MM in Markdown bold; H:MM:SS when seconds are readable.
**12:39**
